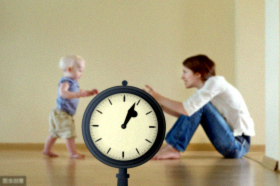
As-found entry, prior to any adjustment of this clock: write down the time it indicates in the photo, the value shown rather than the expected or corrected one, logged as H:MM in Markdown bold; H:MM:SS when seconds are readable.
**1:04**
